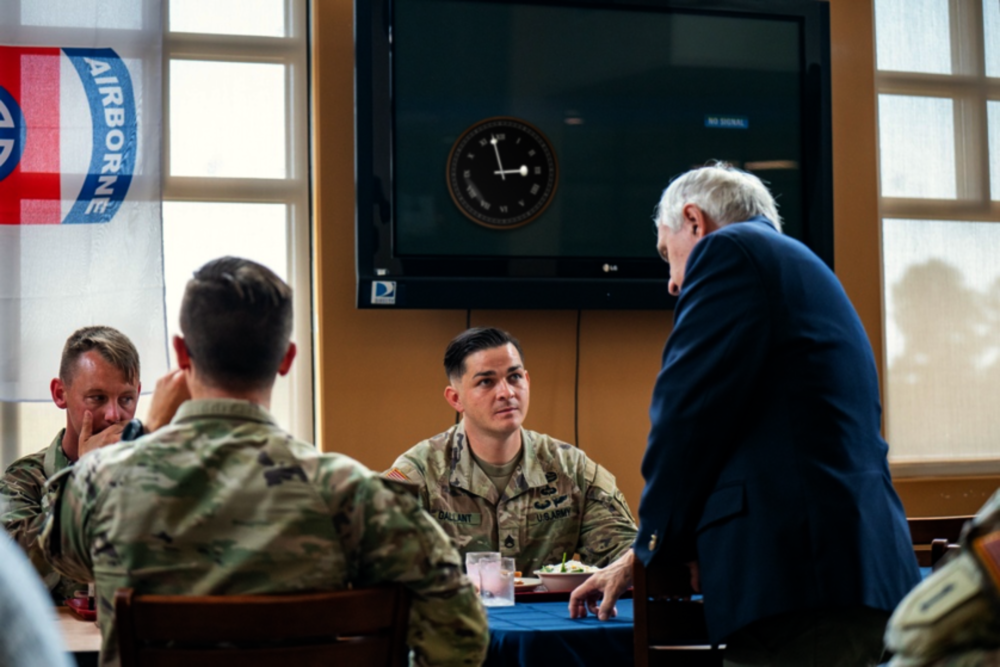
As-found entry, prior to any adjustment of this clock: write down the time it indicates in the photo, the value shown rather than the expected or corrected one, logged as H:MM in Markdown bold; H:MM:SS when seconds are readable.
**2:58**
